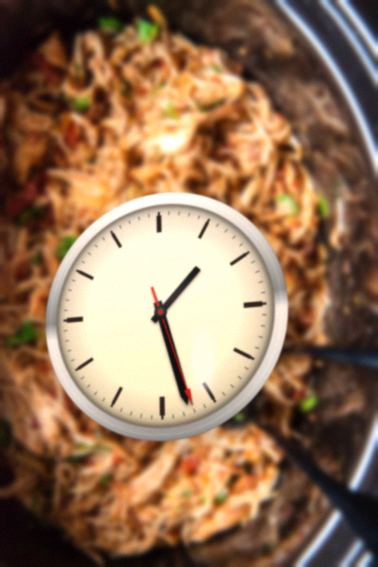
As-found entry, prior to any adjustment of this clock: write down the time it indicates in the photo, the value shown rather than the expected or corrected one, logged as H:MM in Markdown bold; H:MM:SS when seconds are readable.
**1:27:27**
